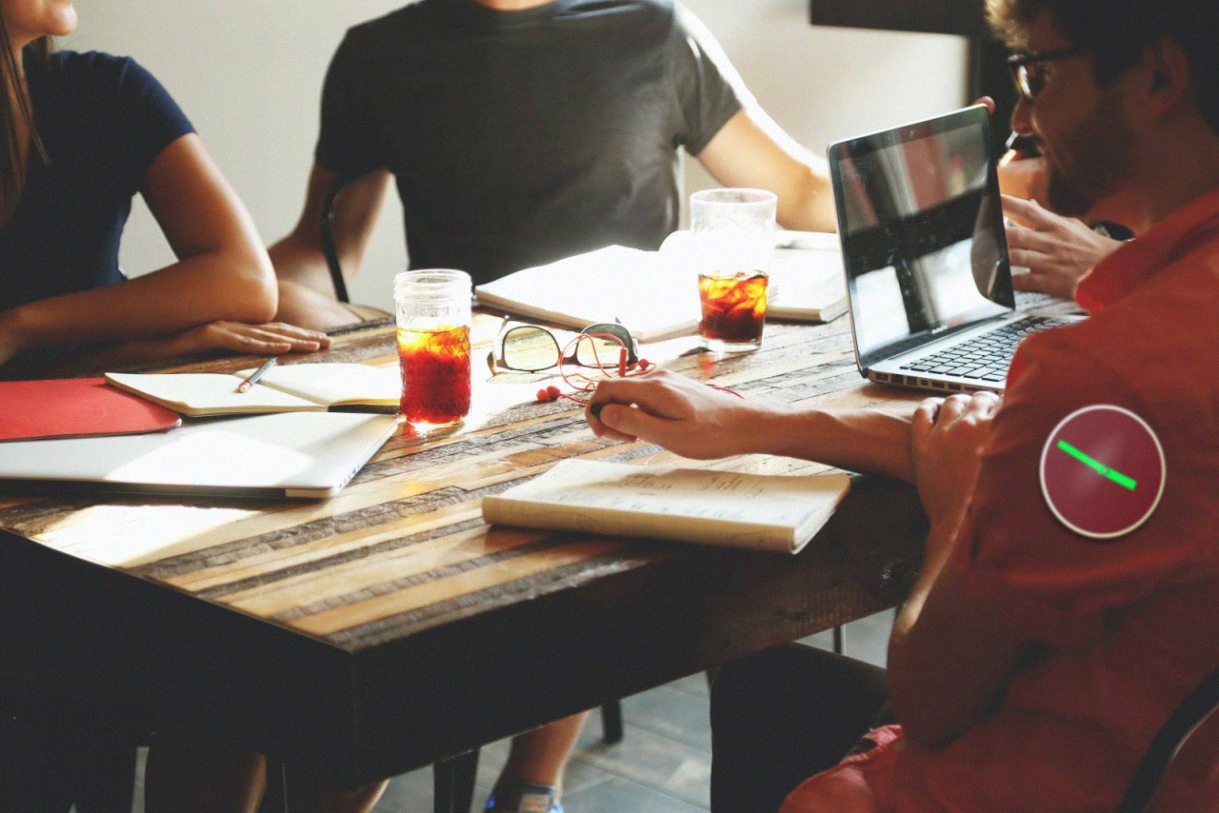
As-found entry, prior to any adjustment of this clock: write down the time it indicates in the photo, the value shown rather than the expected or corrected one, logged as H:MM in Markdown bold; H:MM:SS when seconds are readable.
**3:50**
